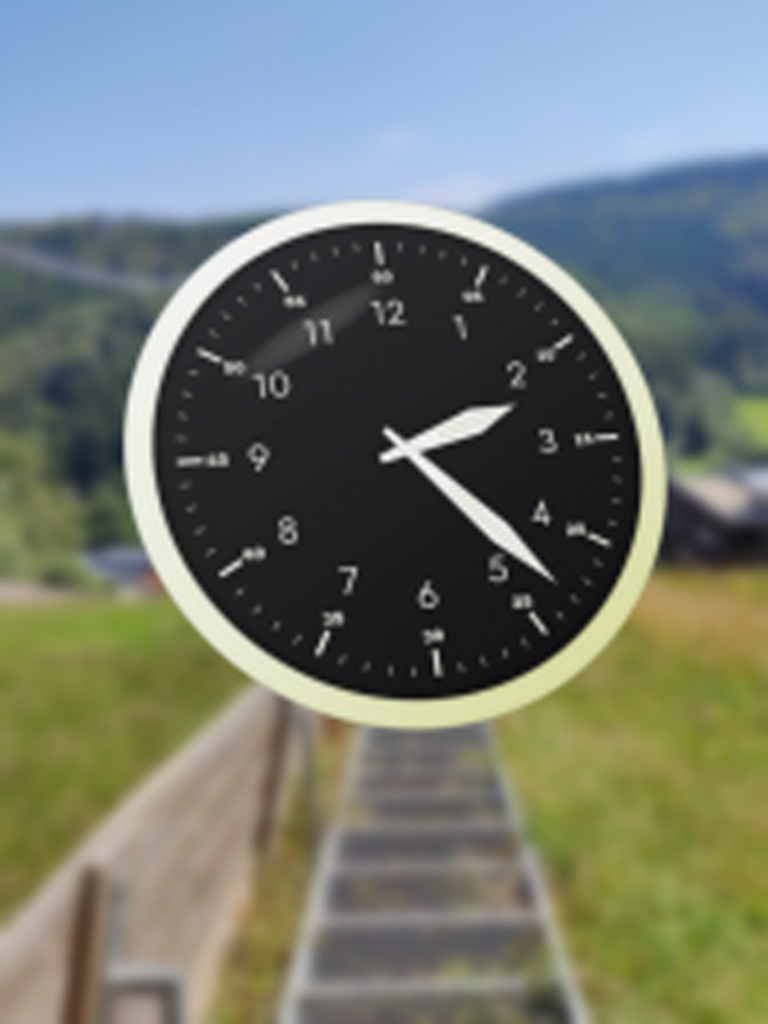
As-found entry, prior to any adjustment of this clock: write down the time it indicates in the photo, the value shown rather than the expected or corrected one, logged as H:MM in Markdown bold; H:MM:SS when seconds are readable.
**2:23**
